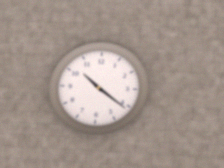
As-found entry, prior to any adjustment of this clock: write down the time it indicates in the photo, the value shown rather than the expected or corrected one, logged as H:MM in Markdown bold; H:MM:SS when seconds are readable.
**10:21**
